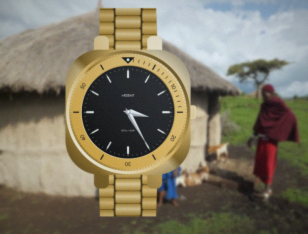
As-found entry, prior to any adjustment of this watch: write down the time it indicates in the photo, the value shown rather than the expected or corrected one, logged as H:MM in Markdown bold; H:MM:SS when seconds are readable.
**3:25**
